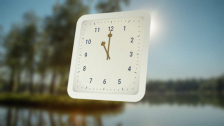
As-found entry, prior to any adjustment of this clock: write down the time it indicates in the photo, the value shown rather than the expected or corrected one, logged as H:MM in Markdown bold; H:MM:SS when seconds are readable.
**11:00**
